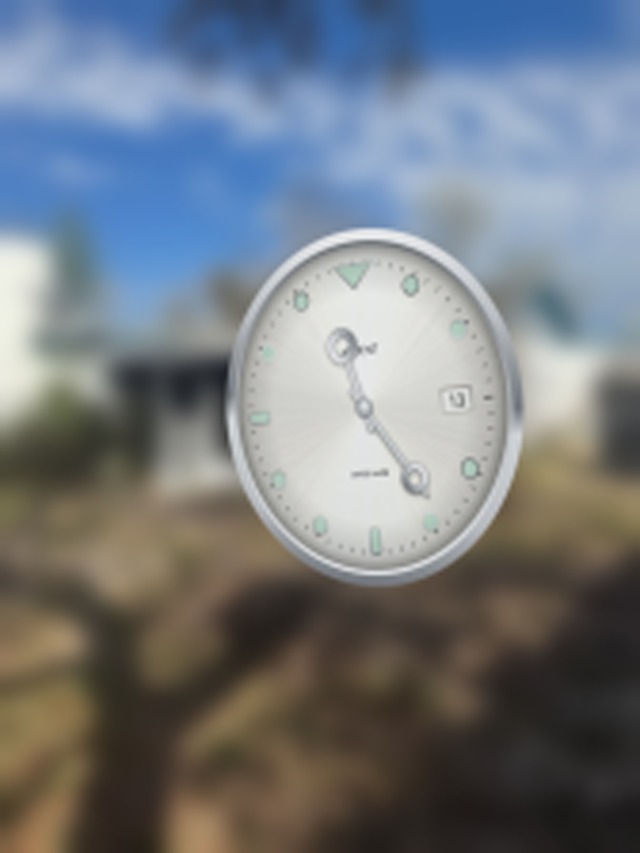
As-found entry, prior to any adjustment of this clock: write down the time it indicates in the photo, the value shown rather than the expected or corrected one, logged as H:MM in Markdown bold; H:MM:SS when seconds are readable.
**11:24**
